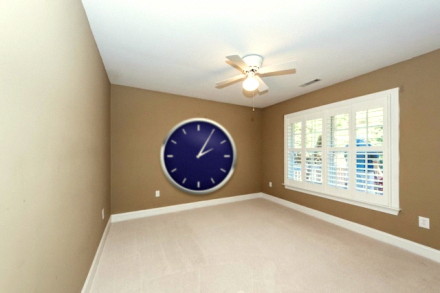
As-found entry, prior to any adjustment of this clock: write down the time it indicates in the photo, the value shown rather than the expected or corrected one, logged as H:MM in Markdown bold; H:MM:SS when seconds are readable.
**2:05**
